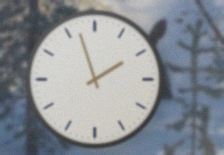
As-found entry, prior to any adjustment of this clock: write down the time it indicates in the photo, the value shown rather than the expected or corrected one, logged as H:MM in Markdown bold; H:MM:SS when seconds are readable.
**1:57**
